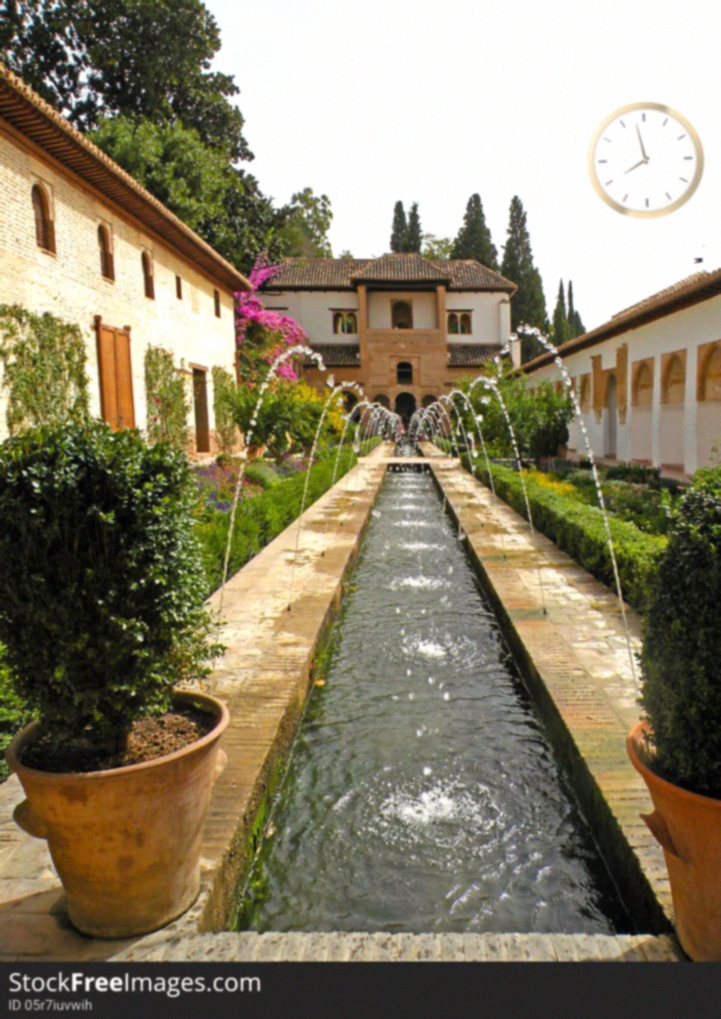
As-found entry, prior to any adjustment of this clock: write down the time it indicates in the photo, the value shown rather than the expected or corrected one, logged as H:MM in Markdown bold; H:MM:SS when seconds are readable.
**7:58**
